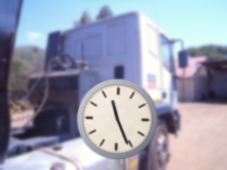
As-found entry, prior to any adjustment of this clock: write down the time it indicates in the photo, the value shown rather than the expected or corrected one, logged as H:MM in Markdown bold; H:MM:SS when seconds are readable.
**11:26**
